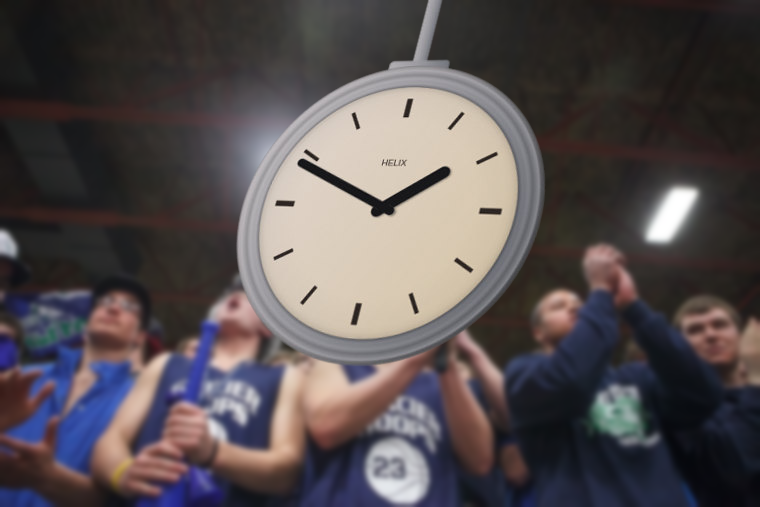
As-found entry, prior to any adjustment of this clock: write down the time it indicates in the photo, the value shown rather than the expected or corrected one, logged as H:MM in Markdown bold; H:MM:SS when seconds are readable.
**1:49**
